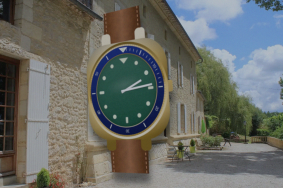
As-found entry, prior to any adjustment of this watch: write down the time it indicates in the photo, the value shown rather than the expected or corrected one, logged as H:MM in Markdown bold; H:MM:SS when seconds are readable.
**2:14**
